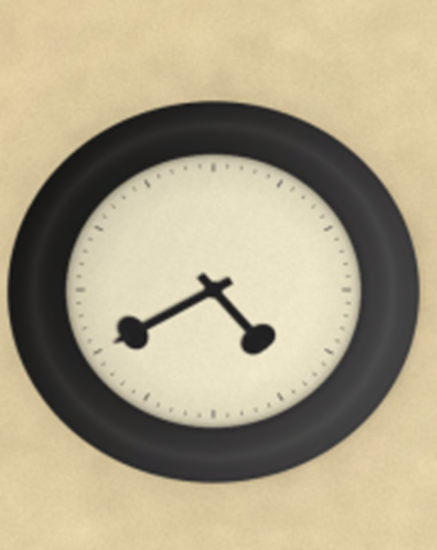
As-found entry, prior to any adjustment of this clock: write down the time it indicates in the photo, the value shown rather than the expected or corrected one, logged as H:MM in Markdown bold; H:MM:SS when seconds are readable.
**4:40**
